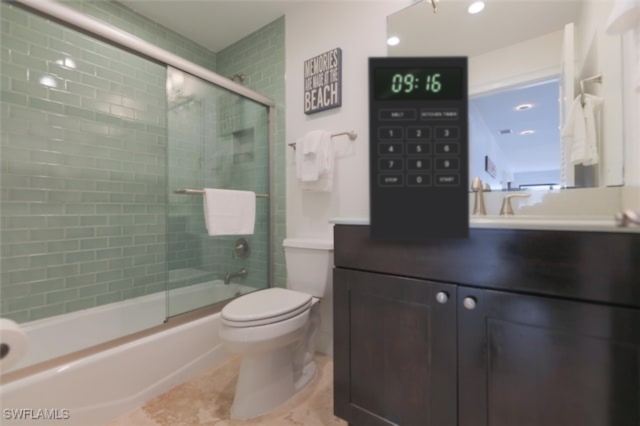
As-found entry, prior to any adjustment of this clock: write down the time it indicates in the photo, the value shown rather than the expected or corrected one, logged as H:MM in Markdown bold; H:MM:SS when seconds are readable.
**9:16**
